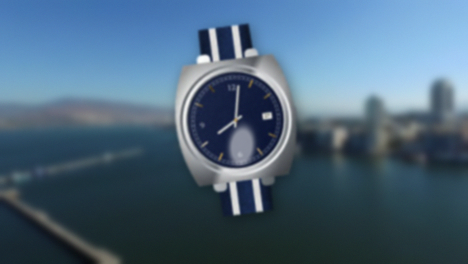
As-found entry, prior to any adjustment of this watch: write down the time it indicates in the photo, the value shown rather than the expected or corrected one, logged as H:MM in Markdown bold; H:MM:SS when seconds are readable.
**8:02**
